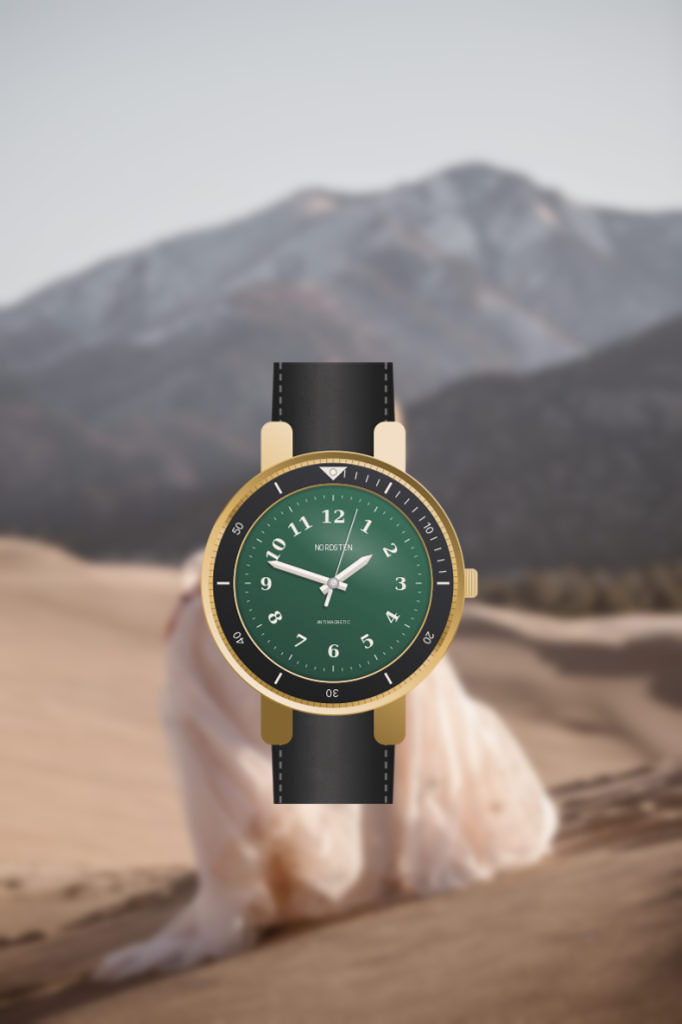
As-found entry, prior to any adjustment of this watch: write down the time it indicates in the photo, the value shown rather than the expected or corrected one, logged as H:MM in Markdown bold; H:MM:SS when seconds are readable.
**1:48:03**
